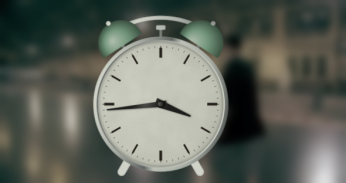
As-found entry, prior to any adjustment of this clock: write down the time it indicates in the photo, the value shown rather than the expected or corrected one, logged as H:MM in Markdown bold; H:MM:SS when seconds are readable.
**3:44**
